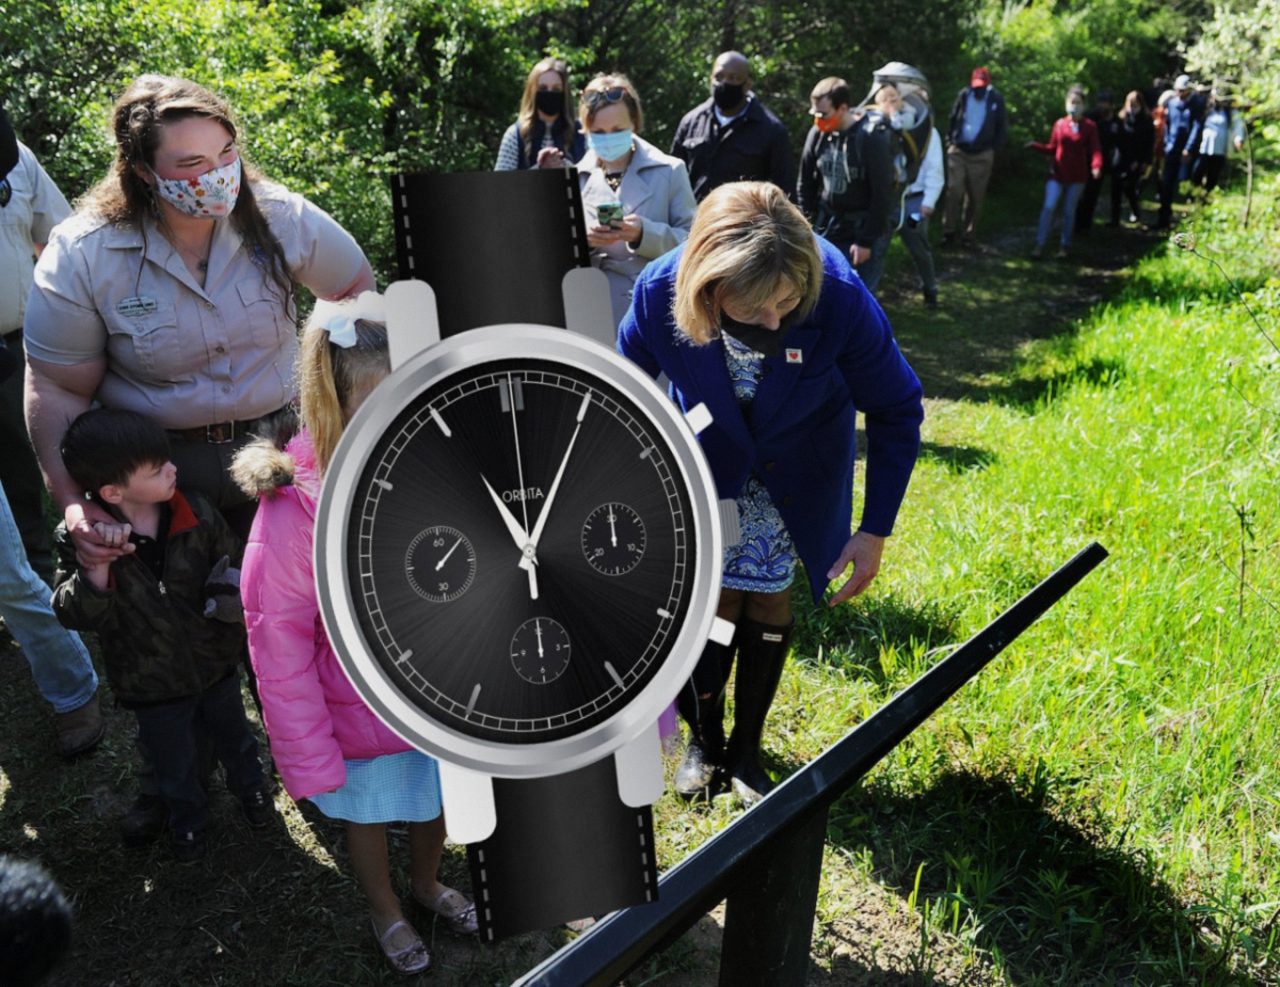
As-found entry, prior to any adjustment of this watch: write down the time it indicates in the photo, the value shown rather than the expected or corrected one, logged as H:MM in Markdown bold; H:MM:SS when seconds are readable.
**11:05:08**
